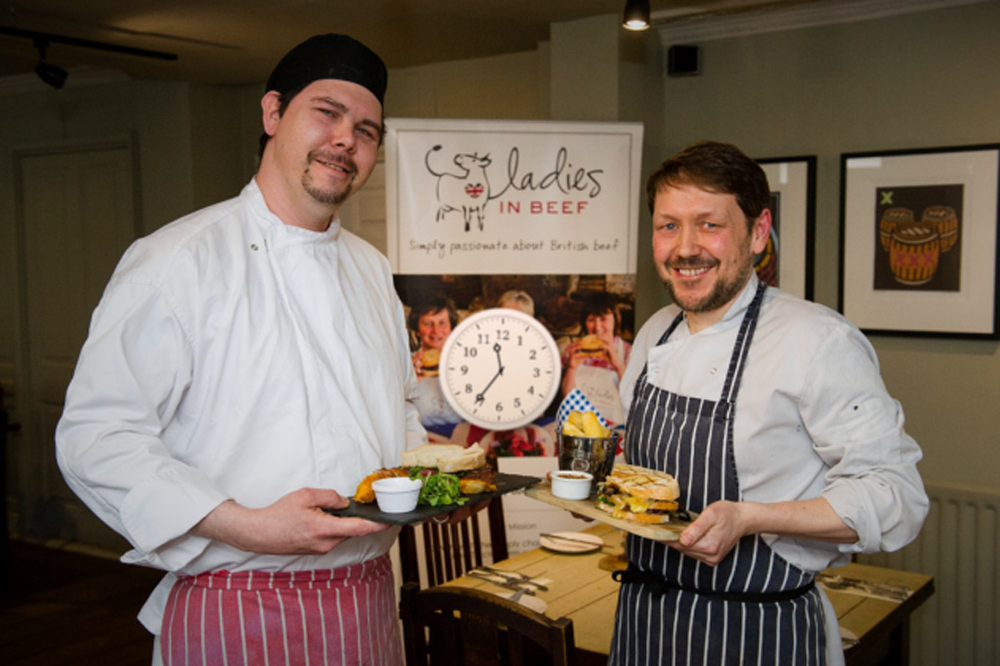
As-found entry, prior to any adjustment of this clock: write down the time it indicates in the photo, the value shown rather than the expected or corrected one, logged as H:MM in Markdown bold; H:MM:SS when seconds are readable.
**11:36**
